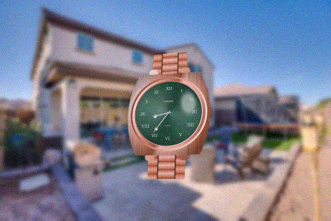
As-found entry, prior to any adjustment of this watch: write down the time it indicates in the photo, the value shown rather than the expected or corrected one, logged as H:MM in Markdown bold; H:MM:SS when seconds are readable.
**8:36**
